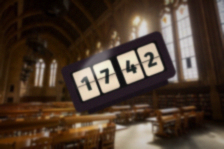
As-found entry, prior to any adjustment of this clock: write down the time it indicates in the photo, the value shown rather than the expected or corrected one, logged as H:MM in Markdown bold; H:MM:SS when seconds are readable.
**17:42**
